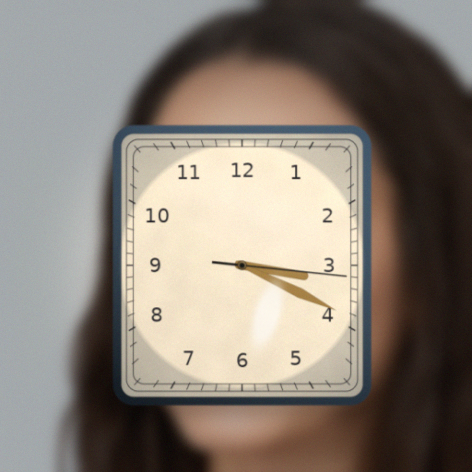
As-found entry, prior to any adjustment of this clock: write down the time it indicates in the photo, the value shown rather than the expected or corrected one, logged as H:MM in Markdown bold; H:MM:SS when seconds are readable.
**3:19:16**
